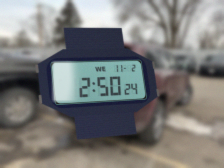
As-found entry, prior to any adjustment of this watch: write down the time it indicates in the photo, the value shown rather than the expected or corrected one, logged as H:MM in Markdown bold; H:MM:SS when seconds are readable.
**2:50:24**
